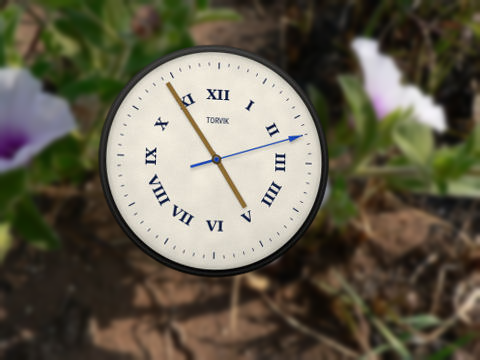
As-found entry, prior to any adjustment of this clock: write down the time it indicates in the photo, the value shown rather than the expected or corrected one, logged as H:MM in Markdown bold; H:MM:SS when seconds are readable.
**4:54:12**
